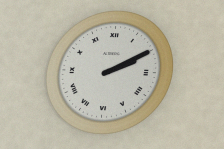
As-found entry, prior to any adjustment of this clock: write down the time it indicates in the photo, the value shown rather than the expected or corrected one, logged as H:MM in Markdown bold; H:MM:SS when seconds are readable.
**2:10**
